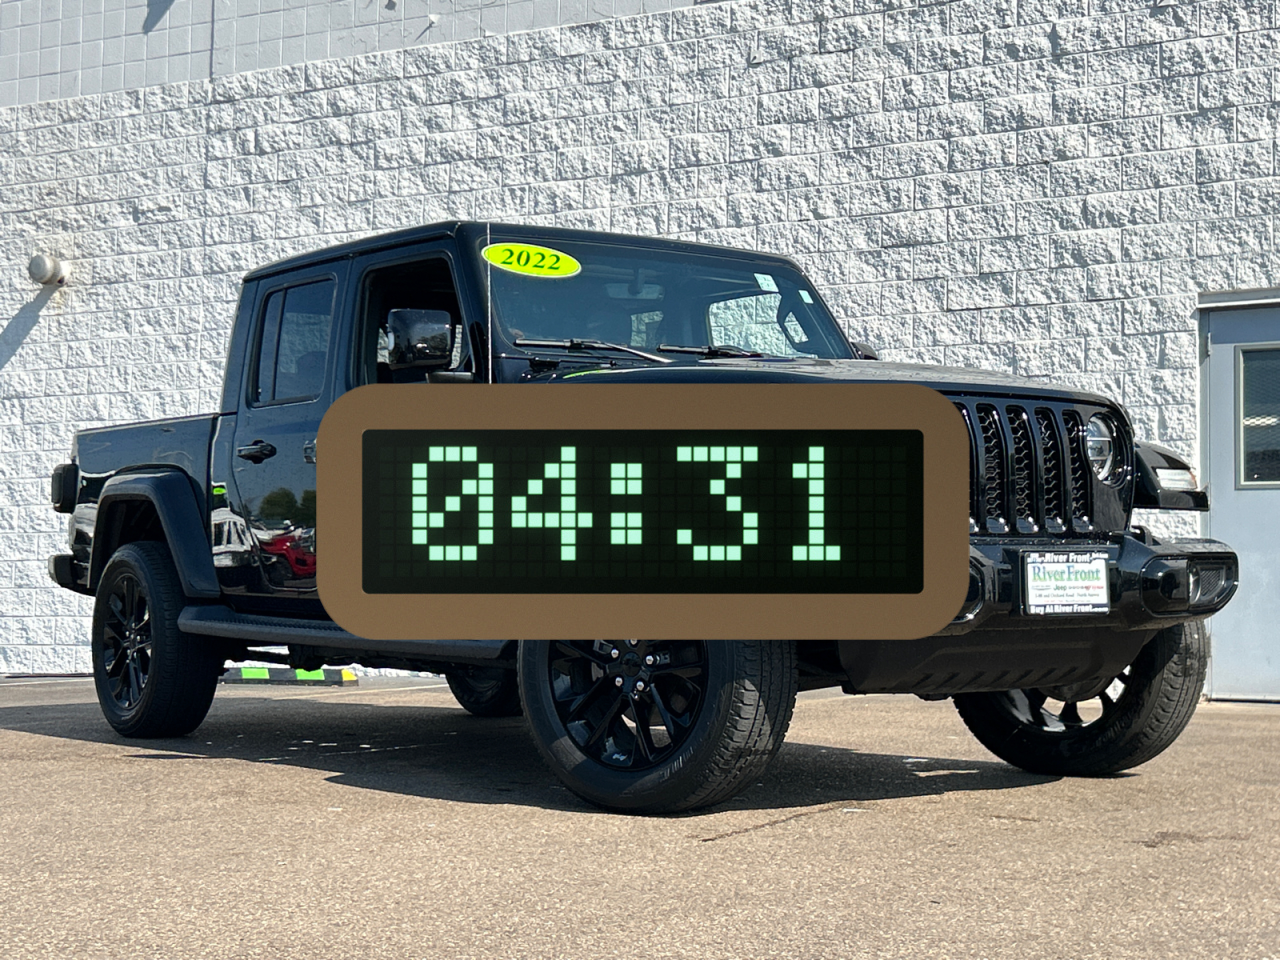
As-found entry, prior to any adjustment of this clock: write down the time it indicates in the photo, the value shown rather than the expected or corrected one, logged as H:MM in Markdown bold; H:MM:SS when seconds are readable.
**4:31**
